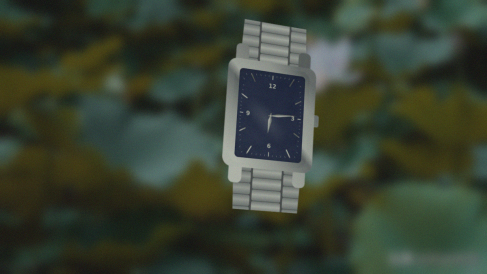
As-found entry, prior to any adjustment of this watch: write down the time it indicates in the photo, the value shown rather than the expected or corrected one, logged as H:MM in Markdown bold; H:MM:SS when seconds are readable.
**6:14**
